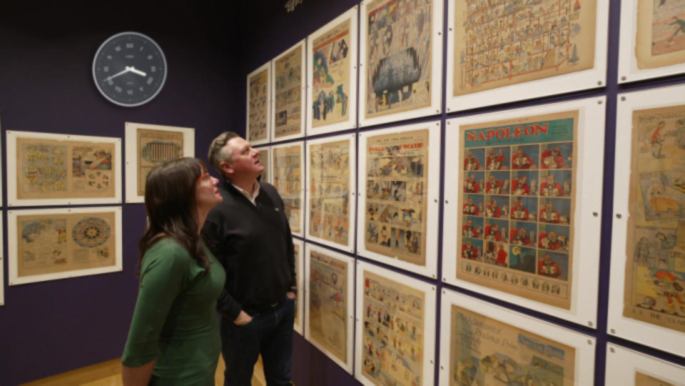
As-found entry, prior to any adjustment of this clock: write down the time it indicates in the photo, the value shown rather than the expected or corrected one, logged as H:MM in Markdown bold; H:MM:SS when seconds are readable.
**3:41**
